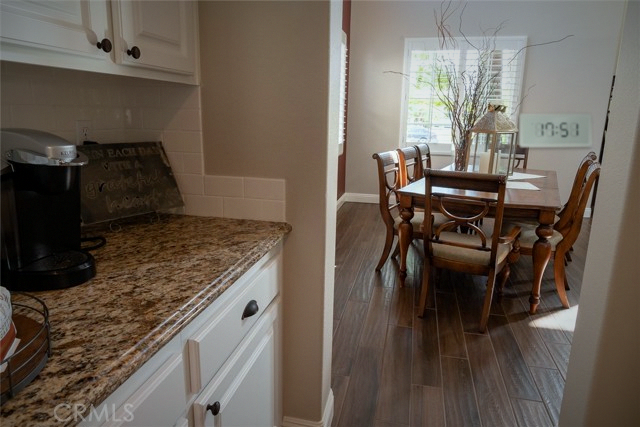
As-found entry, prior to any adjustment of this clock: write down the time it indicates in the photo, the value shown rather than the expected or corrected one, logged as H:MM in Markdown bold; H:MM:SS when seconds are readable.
**17:51**
